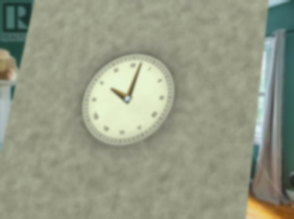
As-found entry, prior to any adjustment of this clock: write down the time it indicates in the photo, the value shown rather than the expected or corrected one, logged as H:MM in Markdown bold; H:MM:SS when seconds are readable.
**10:02**
